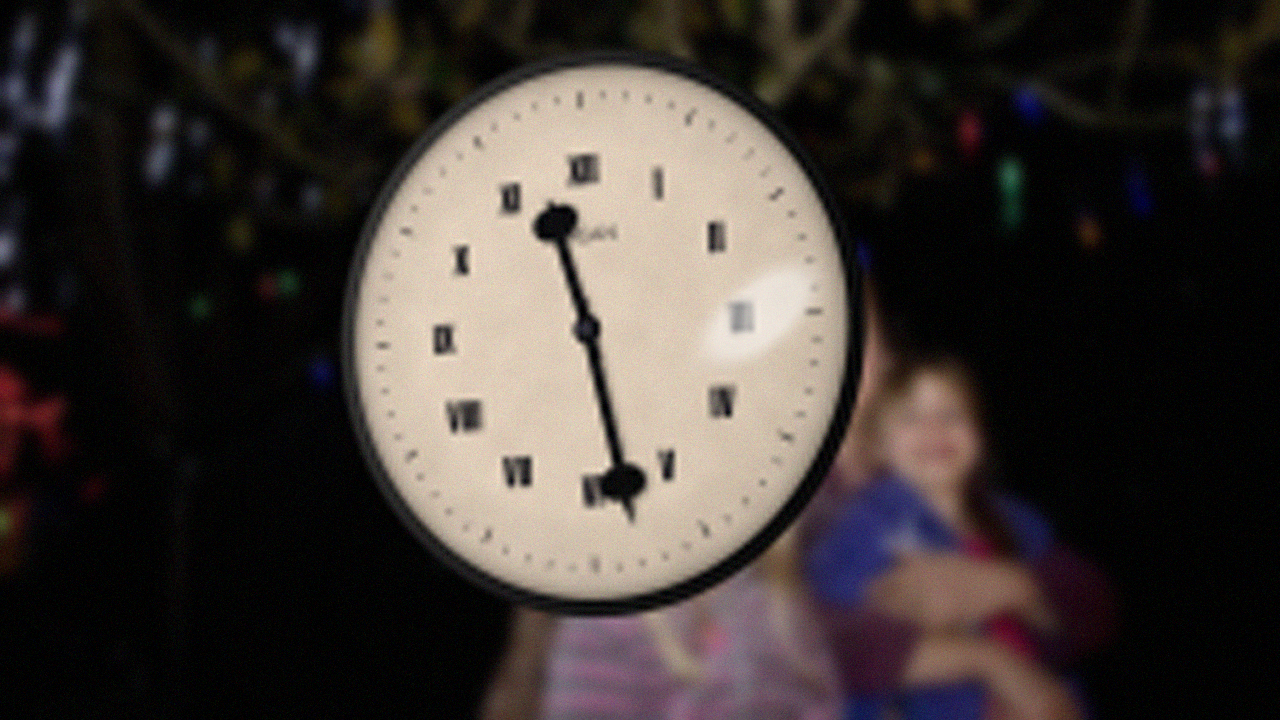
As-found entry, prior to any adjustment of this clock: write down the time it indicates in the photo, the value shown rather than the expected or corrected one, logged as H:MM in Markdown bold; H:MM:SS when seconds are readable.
**11:28**
